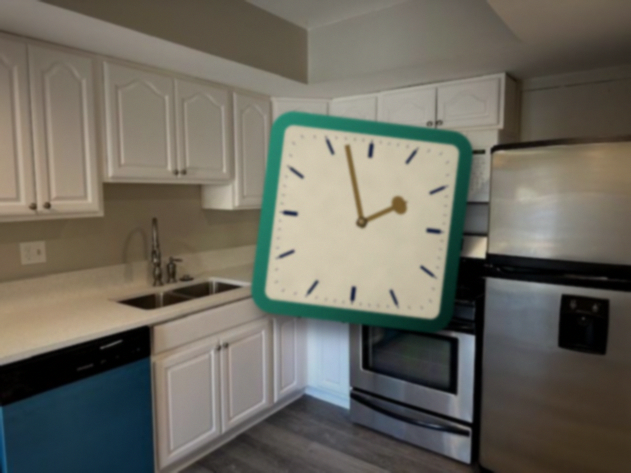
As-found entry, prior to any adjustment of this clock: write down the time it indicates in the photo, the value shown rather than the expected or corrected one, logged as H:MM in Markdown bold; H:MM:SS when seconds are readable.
**1:57**
